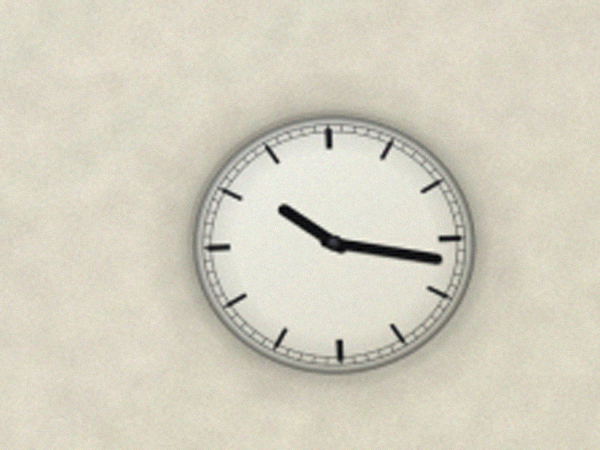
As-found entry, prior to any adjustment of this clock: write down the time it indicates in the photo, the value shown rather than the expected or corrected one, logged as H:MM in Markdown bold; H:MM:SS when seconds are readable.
**10:17**
